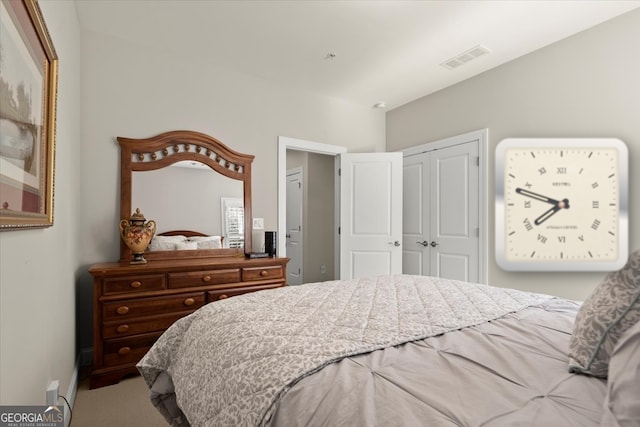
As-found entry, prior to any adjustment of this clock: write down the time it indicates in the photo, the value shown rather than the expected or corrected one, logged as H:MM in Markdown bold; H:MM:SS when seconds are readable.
**7:48**
